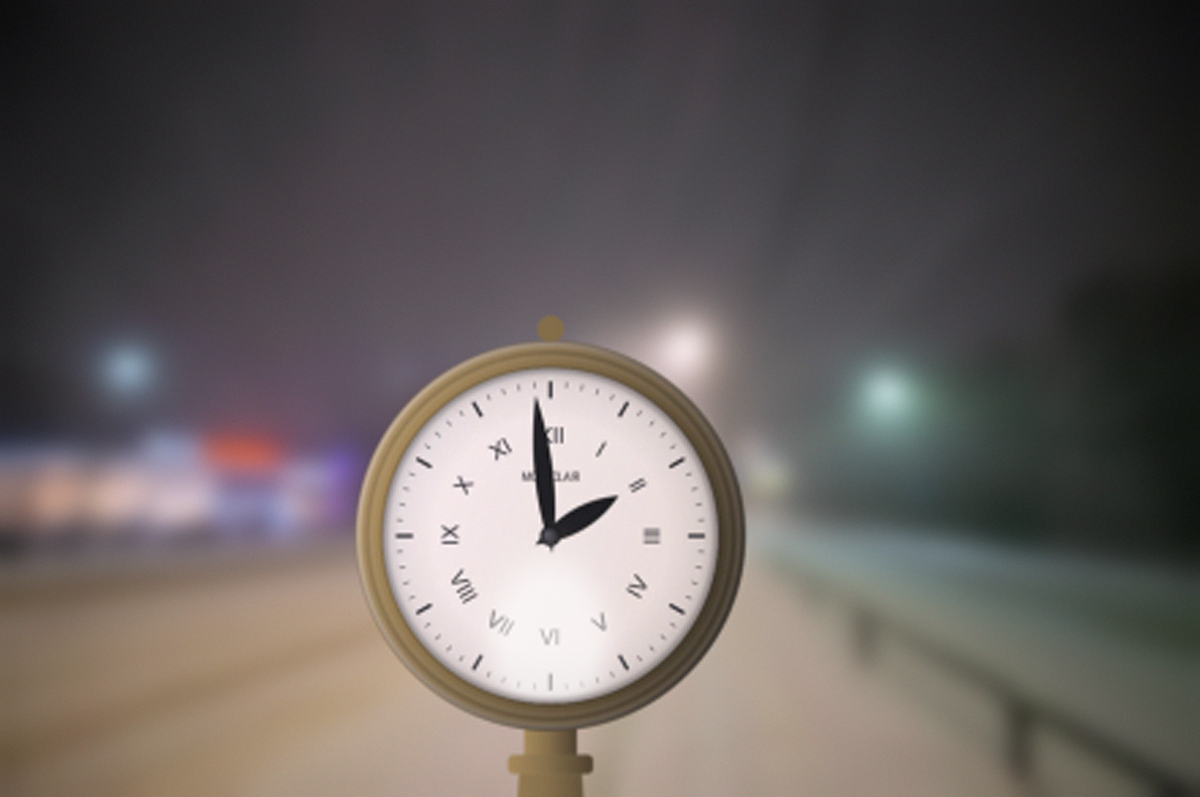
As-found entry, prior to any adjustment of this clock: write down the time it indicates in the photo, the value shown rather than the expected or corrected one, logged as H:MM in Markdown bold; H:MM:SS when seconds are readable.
**1:59**
